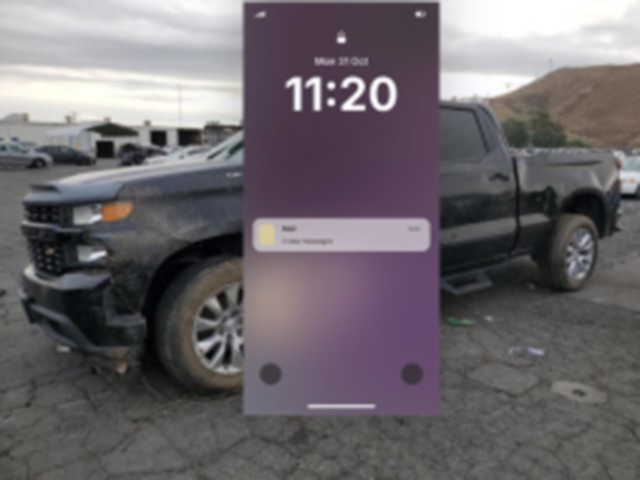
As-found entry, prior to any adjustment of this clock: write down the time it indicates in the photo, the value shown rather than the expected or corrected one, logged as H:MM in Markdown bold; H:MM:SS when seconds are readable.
**11:20**
